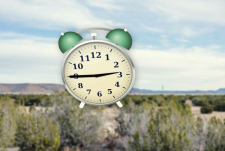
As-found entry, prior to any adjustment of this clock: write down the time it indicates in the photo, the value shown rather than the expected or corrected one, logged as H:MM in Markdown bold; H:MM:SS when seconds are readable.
**2:45**
